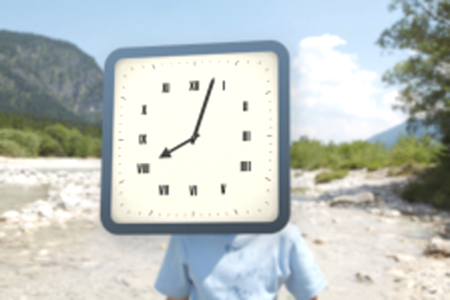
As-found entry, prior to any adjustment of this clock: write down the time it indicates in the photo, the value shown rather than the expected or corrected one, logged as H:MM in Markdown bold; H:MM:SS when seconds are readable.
**8:03**
